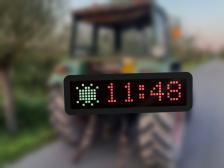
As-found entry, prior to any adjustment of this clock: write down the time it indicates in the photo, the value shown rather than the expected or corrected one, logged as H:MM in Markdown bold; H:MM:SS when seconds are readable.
**11:48**
